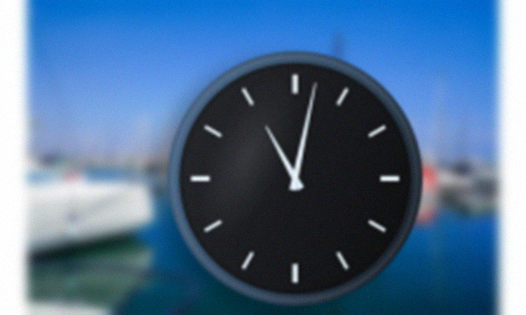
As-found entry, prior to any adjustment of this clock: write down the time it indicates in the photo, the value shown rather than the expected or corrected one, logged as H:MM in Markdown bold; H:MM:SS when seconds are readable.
**11:02**
